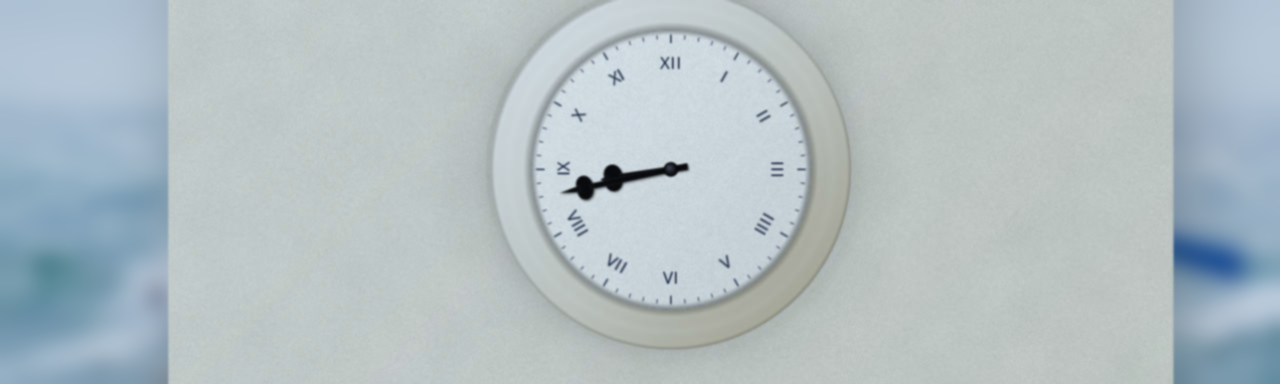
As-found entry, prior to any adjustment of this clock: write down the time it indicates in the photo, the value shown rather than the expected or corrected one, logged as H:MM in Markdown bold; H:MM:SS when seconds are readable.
**8:43**
